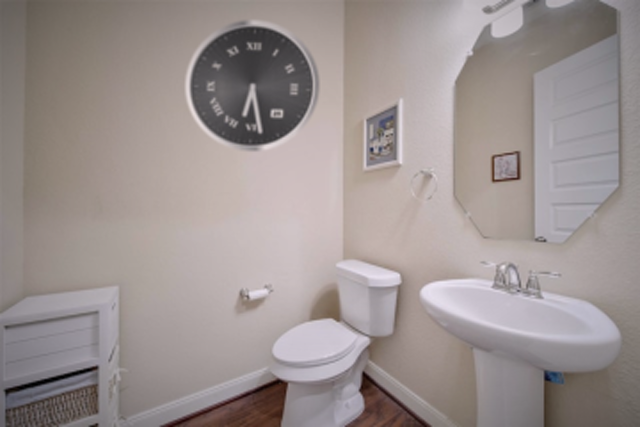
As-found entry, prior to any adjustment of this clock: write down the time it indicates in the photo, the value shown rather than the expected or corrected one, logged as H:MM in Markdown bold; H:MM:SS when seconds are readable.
**6:28**
